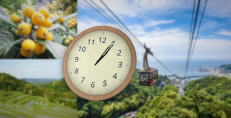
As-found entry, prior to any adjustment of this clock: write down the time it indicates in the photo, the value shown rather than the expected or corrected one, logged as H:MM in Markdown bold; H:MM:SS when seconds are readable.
**1:05**
